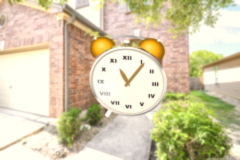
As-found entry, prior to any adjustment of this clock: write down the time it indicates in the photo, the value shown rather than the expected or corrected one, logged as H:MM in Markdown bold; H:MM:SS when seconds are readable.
**11:06**
